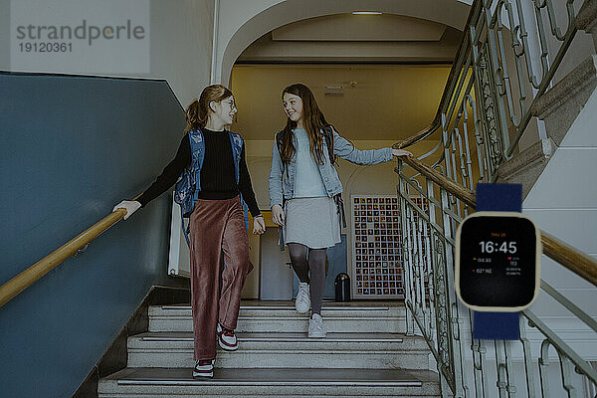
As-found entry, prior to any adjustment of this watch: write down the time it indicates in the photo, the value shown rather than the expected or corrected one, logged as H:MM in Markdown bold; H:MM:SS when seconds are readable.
**16:45**
